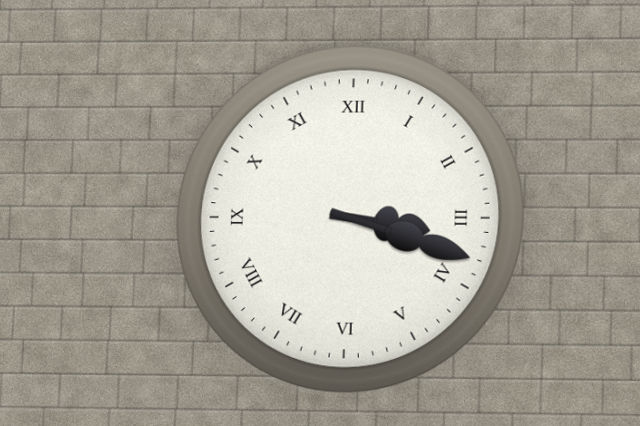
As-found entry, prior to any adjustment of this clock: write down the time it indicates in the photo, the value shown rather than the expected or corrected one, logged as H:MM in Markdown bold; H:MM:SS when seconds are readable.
**3:18**
